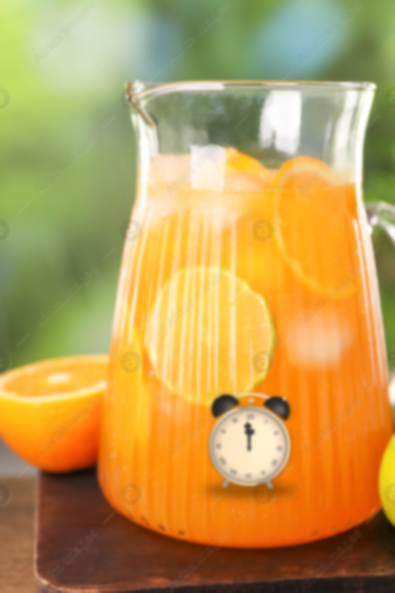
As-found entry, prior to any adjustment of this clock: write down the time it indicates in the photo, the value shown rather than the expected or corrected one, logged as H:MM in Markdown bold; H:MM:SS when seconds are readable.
**11:59**
